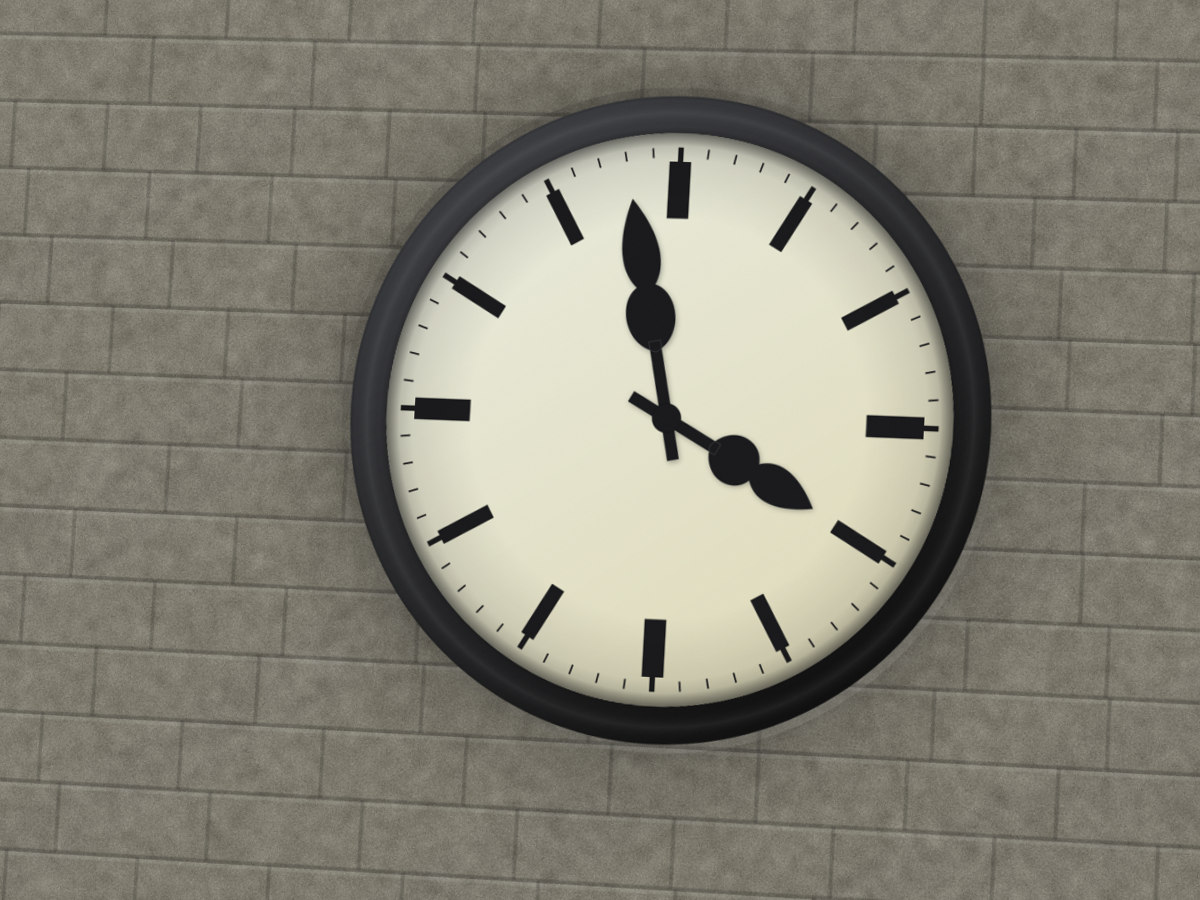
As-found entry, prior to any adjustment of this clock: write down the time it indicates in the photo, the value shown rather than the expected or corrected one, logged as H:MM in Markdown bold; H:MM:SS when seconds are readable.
**3:58**
